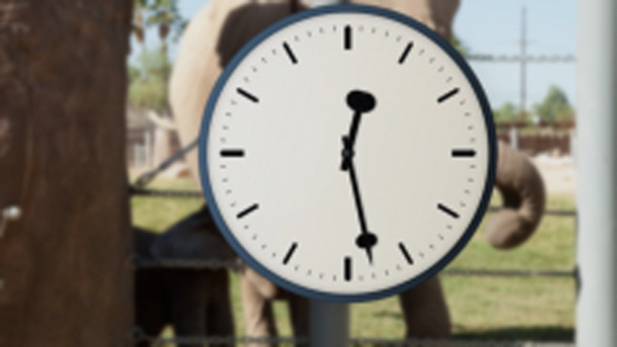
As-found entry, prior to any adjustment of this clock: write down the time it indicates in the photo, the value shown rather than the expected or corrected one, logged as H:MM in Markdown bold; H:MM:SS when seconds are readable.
**12:28**
